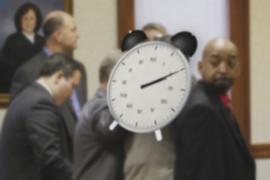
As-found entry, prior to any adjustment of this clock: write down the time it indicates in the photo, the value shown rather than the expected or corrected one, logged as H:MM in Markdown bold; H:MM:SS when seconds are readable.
**2:10**
